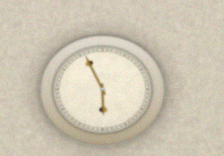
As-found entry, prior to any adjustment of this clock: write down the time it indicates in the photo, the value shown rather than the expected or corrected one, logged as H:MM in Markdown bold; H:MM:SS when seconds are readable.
**5:56**
